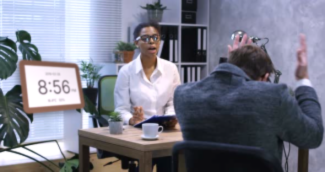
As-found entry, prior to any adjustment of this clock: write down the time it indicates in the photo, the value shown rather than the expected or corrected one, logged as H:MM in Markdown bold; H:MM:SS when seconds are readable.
**8:56**
